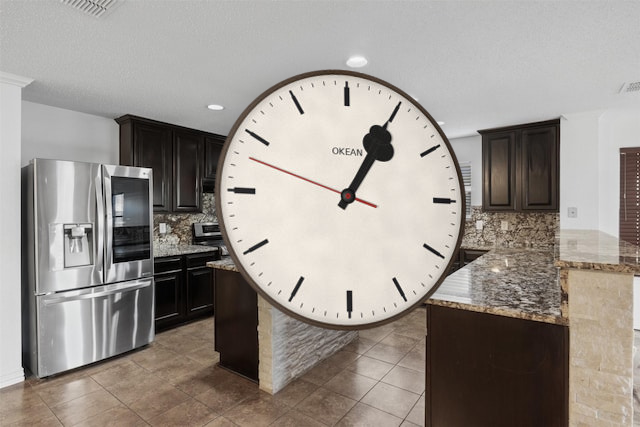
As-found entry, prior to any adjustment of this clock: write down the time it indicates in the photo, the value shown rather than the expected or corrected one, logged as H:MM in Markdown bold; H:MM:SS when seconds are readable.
**1:04:48**
